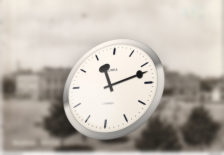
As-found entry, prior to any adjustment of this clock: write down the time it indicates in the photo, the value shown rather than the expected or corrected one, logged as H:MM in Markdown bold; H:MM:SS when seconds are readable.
**11:12**
